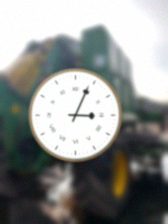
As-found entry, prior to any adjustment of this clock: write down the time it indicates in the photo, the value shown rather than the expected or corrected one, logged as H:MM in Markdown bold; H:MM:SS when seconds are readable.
**3:04**
